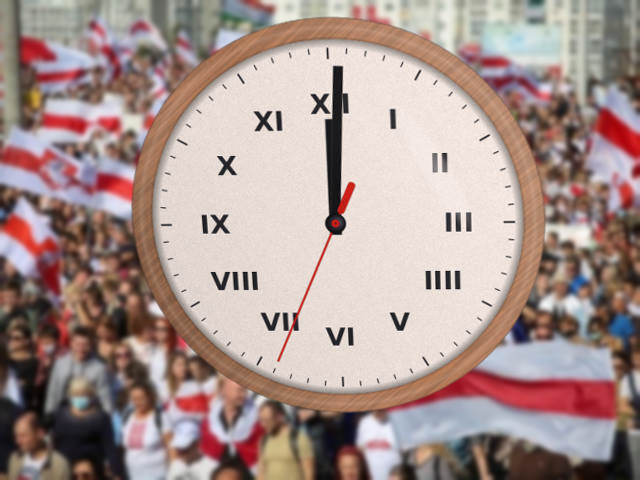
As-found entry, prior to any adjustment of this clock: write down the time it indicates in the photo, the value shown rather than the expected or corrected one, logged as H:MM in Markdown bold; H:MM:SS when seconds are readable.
**12:00:34**
